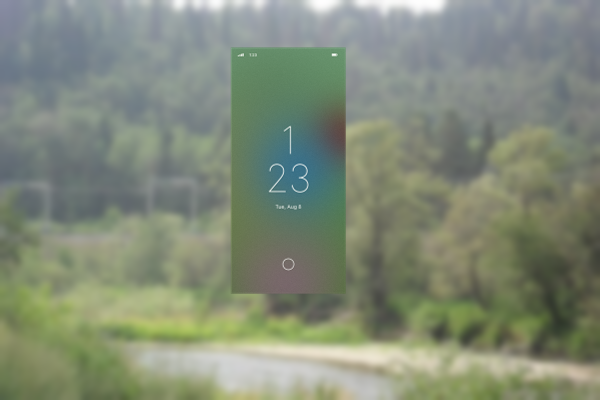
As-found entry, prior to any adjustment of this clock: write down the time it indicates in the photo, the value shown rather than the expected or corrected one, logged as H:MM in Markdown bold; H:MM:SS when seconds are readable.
**1:23**
